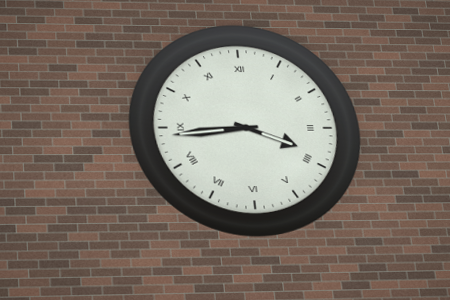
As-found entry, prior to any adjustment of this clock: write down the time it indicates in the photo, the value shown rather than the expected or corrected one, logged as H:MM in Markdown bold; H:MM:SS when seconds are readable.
**3:44**
